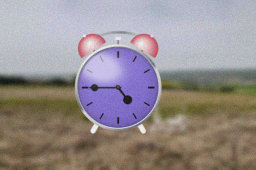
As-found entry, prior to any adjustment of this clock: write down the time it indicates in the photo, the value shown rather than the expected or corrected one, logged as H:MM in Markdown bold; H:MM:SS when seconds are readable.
**4:45**
